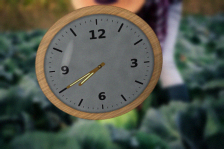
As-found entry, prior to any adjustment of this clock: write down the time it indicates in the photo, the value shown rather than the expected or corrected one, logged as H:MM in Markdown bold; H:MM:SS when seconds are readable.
**7:40**
